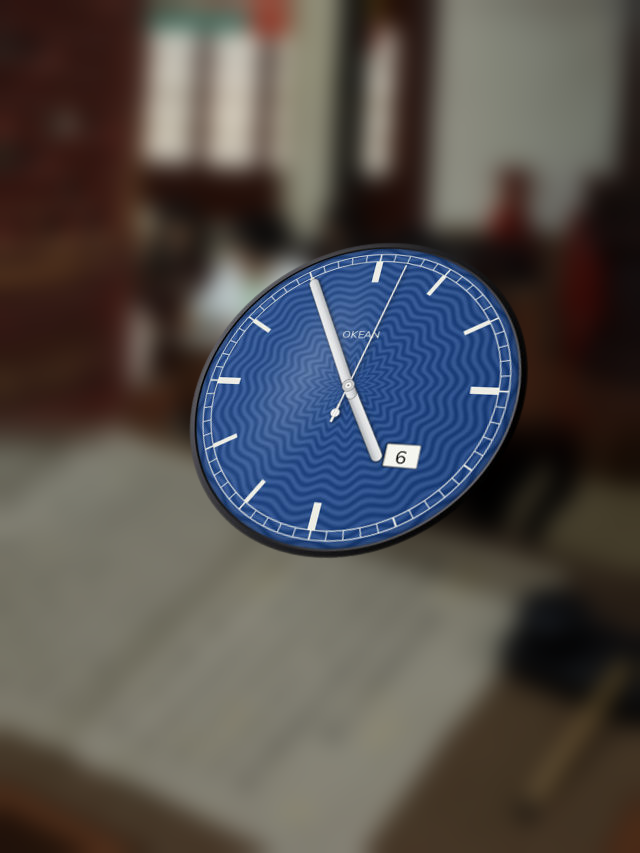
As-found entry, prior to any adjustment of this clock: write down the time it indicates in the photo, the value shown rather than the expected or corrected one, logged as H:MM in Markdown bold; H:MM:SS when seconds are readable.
**4:55:02**
